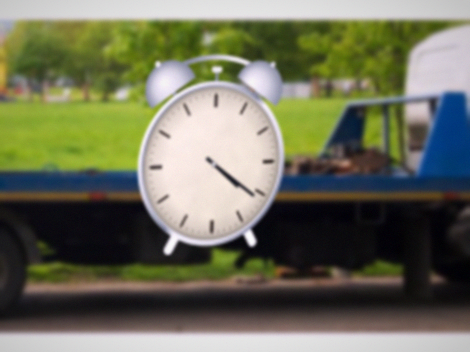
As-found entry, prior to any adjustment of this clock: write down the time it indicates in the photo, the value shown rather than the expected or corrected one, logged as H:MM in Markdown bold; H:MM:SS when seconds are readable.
**4:21**
